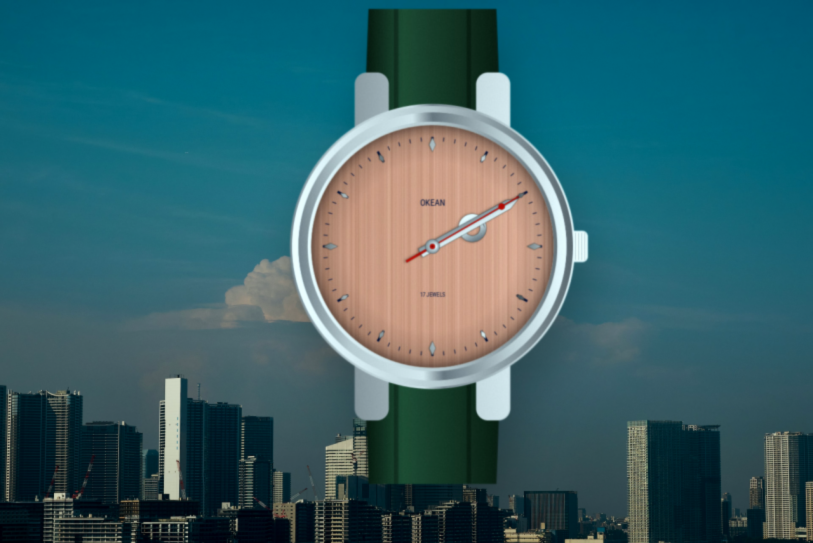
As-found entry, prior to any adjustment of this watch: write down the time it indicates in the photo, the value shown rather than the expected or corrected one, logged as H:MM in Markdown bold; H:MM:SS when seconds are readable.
**2:10:10**
